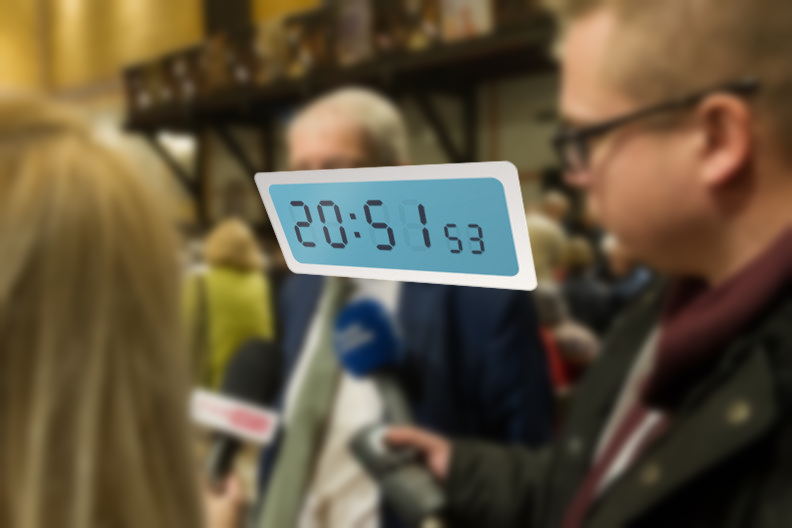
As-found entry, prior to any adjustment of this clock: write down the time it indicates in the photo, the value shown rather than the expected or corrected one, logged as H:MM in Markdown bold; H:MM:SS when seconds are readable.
**20:51:53**
